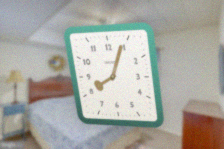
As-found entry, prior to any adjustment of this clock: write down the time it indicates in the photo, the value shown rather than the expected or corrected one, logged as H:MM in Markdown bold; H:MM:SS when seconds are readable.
**8:04**
